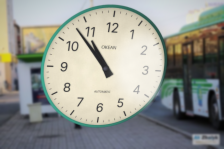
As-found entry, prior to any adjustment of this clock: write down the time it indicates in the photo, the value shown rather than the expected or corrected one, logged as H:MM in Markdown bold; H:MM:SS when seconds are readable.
**10:53**
